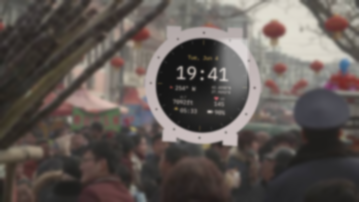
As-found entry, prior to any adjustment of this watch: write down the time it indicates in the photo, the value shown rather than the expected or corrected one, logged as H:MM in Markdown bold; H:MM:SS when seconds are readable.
**19:41**
